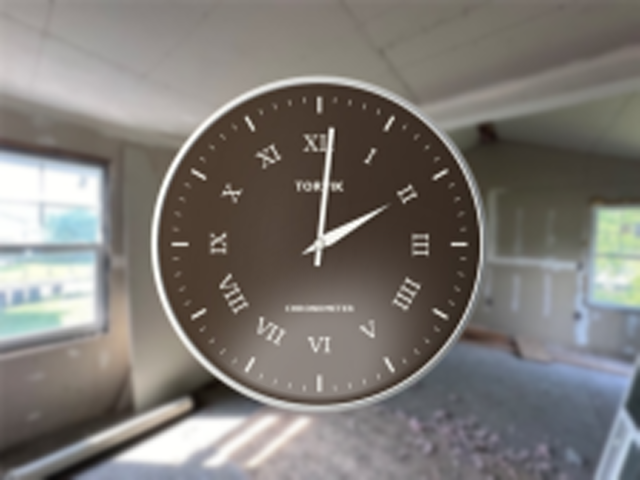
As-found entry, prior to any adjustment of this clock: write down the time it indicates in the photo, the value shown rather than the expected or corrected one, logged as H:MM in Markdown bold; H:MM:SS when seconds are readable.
**2:01**
